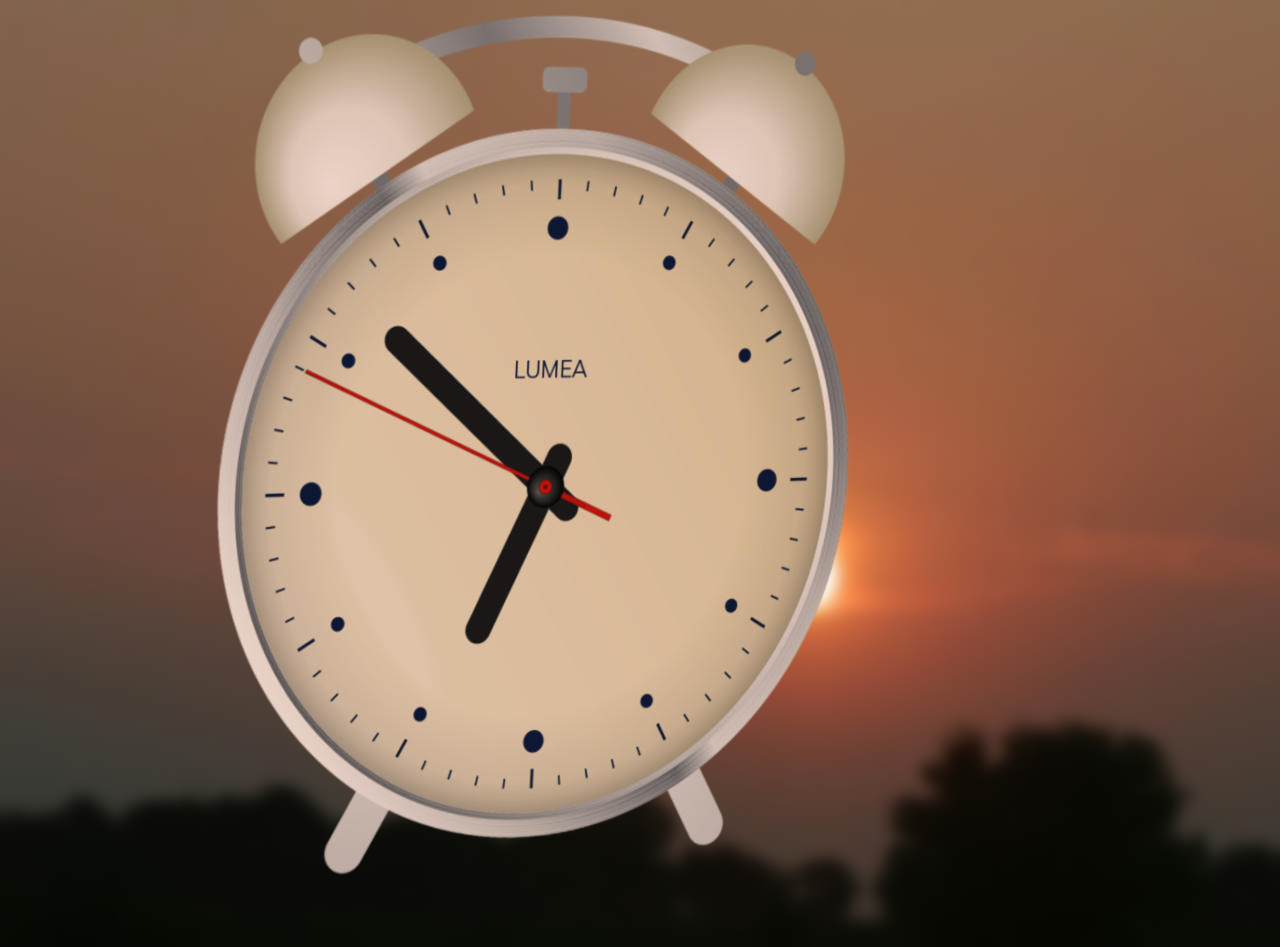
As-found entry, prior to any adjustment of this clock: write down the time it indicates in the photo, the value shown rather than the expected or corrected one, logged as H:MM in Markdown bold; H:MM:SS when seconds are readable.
**6:51:49**
